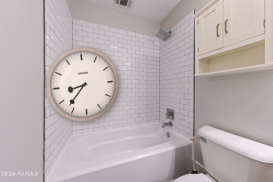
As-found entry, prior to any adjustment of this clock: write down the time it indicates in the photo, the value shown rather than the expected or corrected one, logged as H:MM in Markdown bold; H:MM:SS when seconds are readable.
**8:37**
